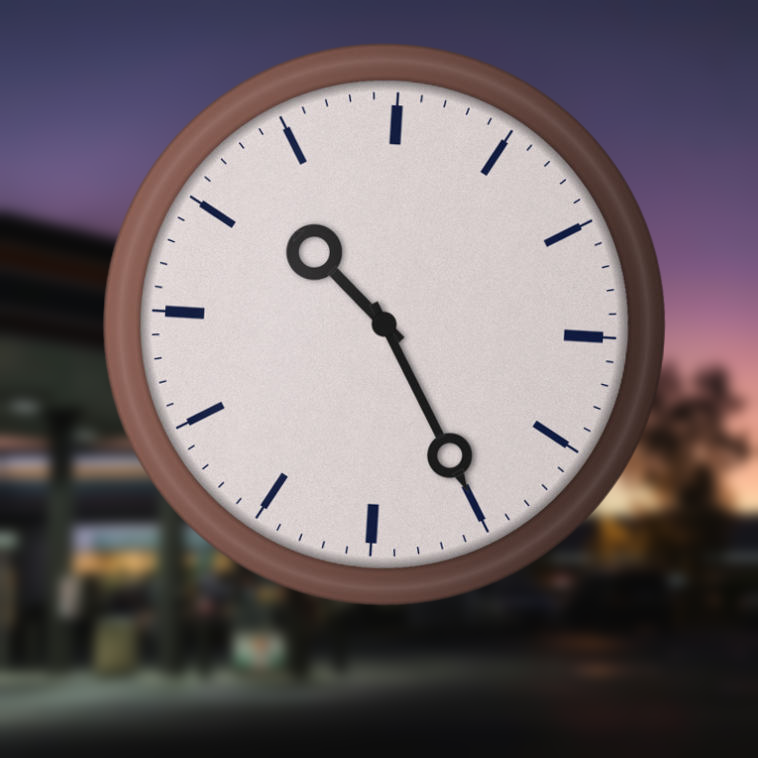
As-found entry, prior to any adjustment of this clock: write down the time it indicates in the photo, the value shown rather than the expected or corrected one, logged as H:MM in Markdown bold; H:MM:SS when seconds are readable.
**10:25**
